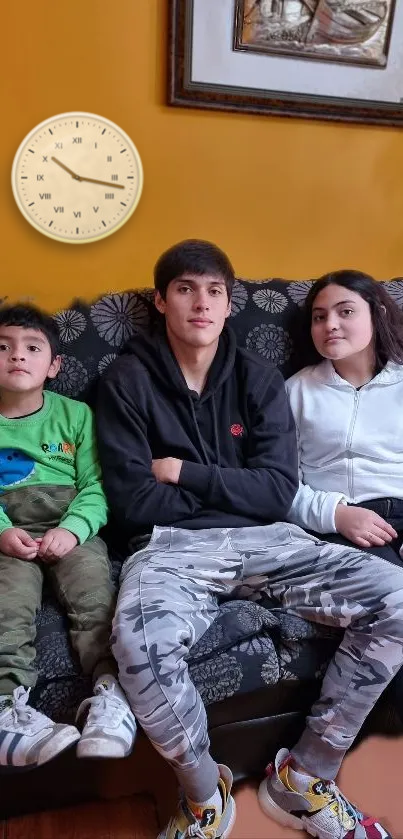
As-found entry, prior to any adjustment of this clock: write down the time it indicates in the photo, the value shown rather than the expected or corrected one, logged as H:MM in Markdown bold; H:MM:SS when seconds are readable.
**10:17**
